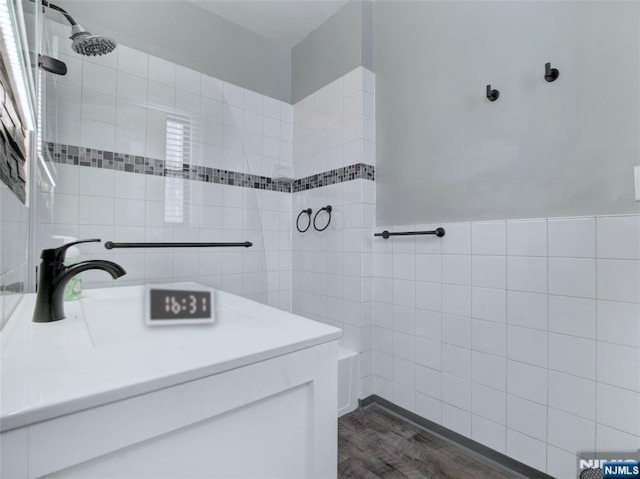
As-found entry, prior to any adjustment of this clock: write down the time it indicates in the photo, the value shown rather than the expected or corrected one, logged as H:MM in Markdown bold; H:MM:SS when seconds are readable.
**16:31**
